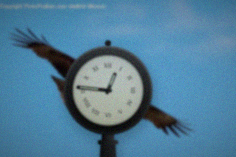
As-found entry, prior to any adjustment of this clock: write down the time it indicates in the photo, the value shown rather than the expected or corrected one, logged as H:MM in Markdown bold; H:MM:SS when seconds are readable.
**12:46**
